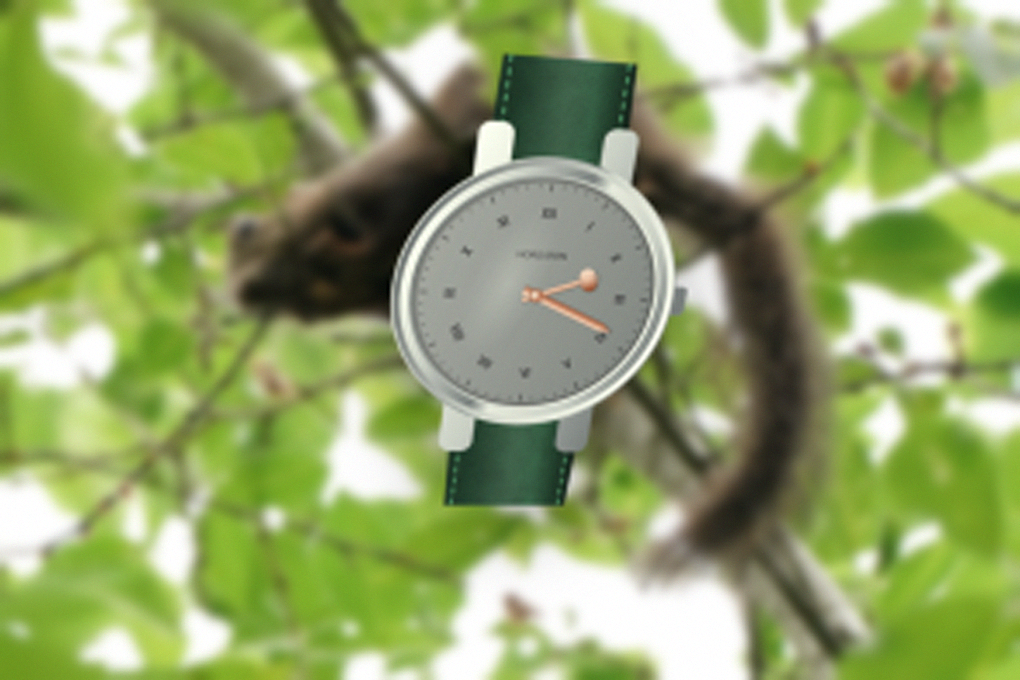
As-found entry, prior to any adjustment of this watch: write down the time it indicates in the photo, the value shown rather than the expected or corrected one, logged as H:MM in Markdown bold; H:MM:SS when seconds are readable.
**2:19**
